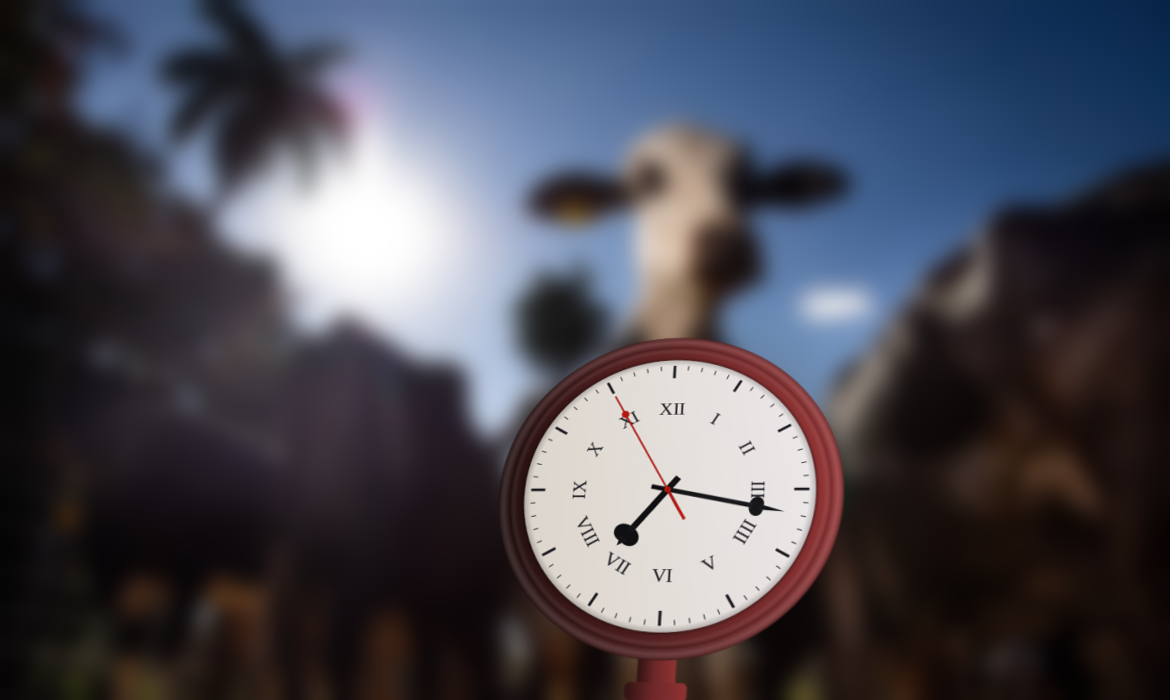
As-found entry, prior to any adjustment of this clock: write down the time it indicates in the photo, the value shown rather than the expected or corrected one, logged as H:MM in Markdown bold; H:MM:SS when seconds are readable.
**7:16:55**
